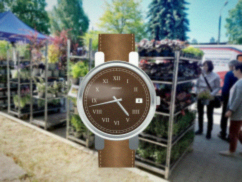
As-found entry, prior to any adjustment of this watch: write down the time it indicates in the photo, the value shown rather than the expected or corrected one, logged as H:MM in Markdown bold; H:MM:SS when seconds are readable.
**4:43**
